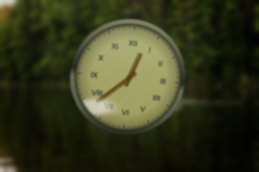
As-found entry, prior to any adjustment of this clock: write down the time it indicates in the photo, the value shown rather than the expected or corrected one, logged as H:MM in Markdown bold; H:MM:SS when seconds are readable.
**12:38**
